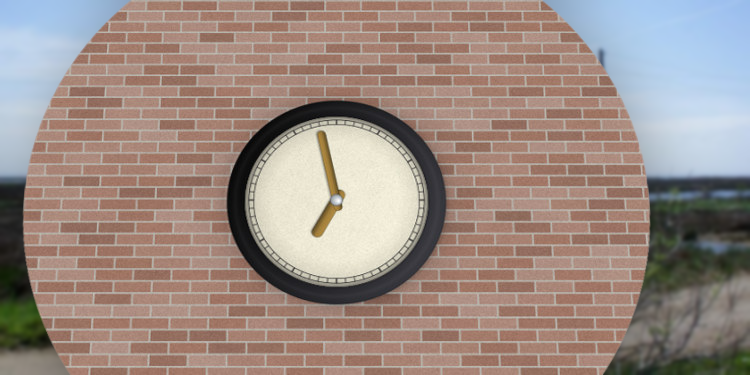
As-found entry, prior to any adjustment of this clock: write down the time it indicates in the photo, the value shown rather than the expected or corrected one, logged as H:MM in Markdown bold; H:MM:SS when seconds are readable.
**6:58**
